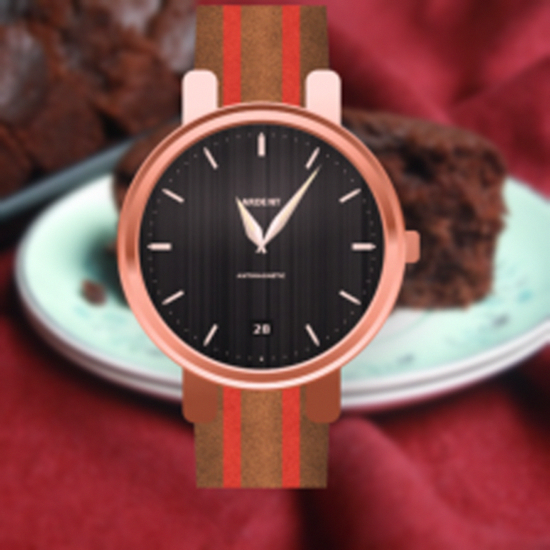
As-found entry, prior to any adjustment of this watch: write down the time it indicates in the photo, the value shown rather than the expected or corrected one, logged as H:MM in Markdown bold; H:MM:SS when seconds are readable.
**11:06**
